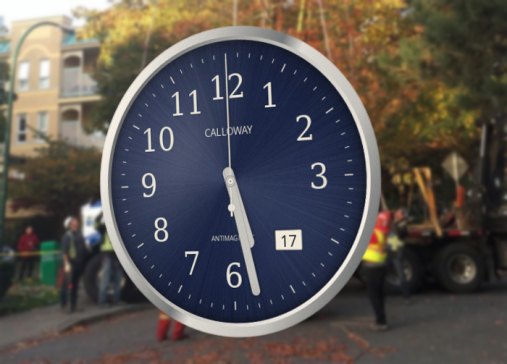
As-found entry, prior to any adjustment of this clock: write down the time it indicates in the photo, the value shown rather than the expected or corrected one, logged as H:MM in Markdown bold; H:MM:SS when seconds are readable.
**5:28:00**
